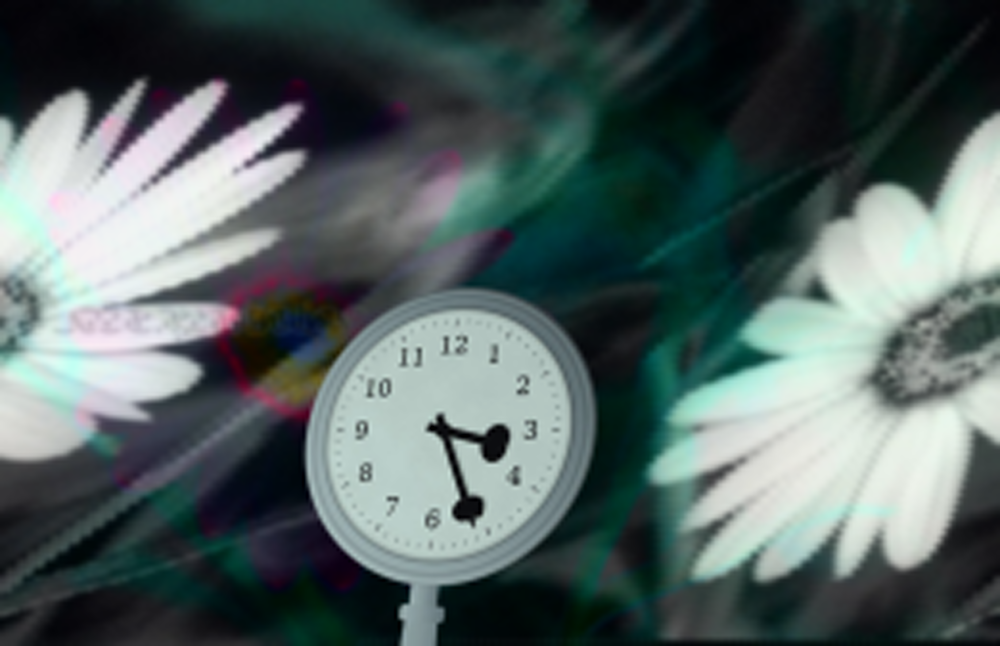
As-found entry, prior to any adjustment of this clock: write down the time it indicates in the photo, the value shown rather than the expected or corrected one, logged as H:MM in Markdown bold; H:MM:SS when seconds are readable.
**3:26**
